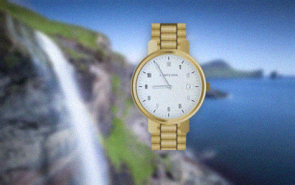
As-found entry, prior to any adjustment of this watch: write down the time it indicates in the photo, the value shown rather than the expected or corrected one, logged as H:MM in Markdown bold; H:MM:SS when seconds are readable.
**8:55**
